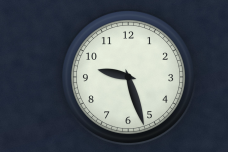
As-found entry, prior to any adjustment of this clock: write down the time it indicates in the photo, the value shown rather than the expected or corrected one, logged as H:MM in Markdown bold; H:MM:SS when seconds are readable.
**9:27**
